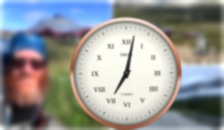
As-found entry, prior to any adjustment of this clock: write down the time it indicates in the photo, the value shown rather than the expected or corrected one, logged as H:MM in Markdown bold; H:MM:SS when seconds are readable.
**7:02**
